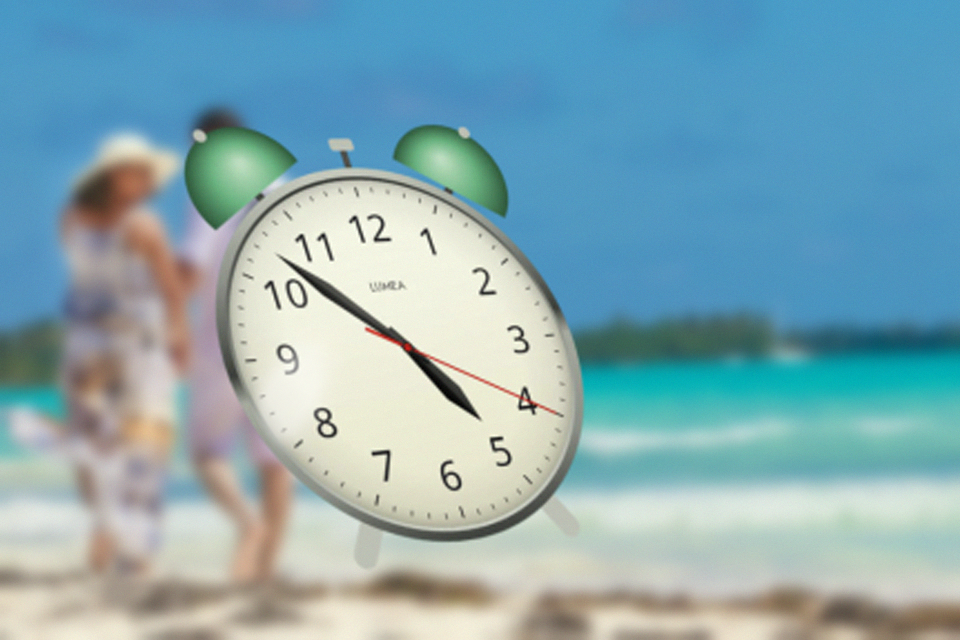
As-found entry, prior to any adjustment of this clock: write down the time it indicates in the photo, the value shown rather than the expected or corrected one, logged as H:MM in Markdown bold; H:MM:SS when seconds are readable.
**4:52:20**
